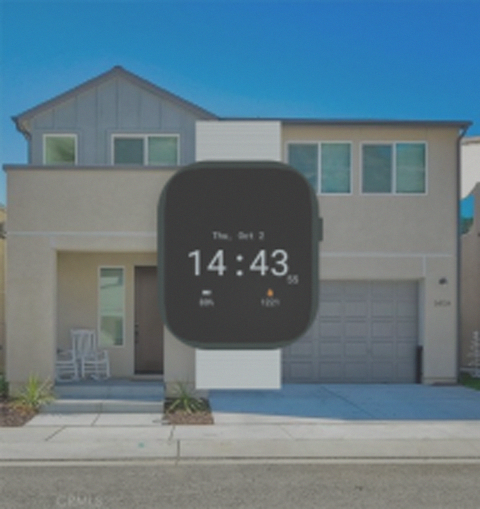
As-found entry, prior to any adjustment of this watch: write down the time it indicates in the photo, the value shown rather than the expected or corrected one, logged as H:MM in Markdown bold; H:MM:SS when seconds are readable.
**14:43**
